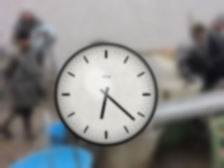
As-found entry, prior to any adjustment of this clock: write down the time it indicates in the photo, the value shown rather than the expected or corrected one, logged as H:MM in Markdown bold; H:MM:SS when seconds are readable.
**6:22**
